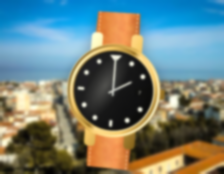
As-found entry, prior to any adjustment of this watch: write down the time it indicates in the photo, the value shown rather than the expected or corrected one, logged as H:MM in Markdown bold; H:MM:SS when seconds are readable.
**2:00**
